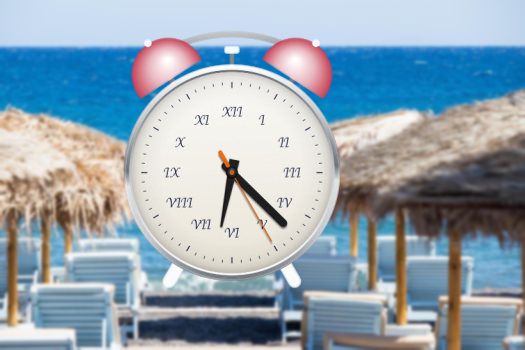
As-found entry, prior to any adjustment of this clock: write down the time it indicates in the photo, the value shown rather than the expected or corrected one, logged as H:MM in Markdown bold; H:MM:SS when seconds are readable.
**6:22:25**
